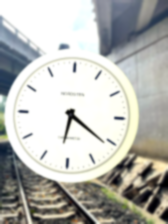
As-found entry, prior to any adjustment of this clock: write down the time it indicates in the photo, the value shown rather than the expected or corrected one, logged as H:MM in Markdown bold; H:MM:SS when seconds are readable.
**6:21**
